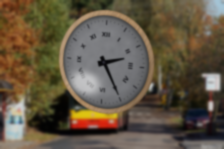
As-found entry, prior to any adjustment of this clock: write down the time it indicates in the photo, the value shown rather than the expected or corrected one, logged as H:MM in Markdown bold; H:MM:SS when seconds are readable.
**2:25**
